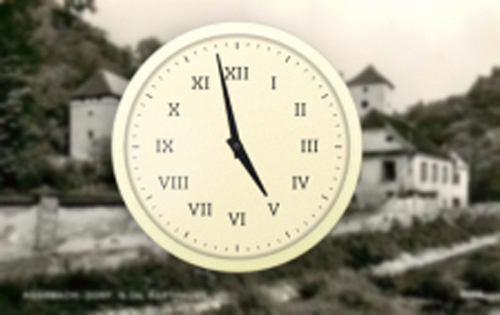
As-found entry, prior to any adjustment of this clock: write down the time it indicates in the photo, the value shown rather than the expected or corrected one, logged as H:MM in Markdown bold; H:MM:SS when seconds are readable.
**4:58**
